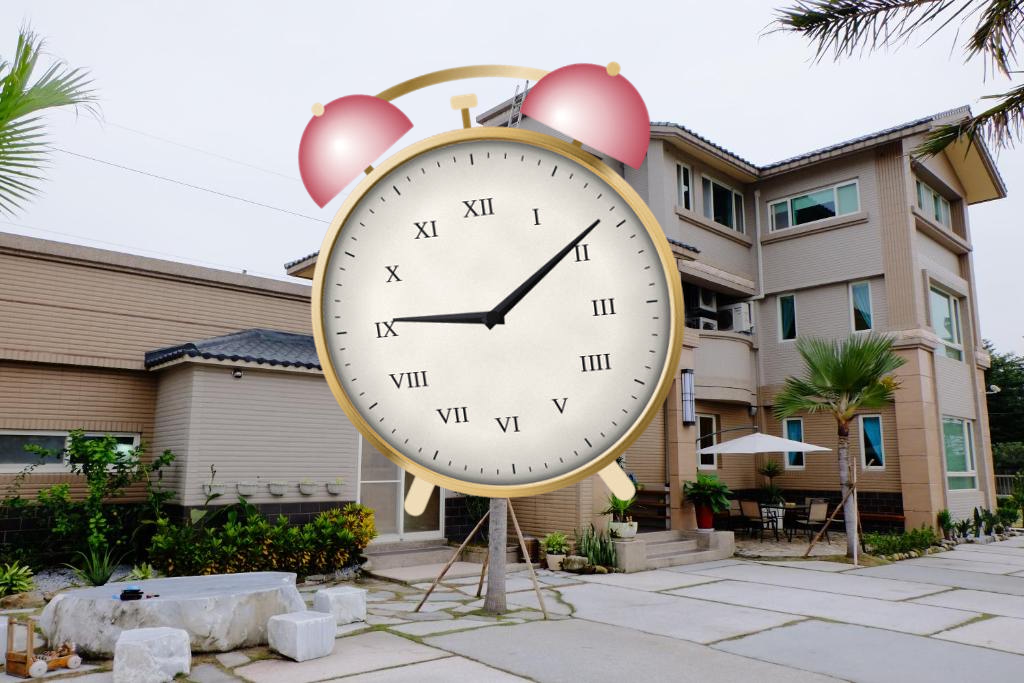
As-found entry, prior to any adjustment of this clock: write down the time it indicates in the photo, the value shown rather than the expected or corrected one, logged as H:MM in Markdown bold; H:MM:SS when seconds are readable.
**9:09**
